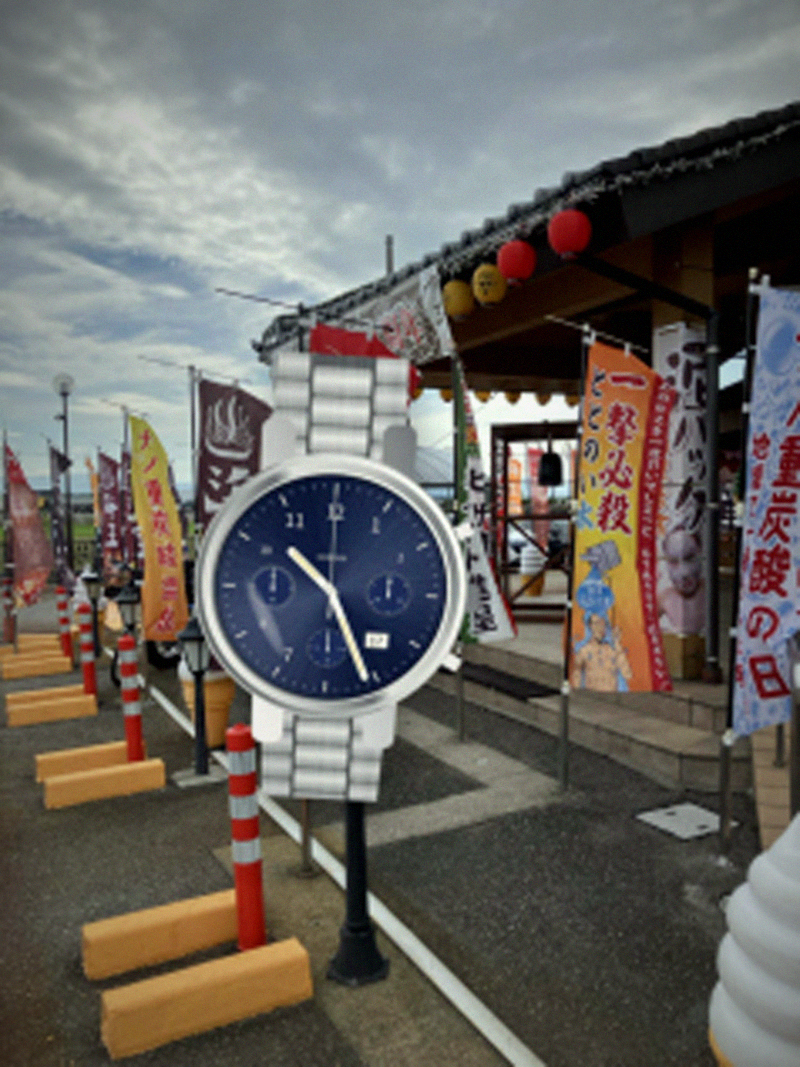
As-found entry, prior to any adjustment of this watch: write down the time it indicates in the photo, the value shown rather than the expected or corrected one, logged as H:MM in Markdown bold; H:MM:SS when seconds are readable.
**10:26**
